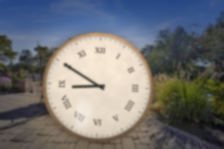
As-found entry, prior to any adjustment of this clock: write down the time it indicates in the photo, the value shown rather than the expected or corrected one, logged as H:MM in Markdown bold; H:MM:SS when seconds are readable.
**8:50**
